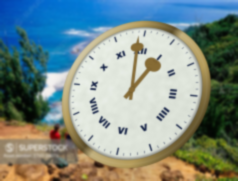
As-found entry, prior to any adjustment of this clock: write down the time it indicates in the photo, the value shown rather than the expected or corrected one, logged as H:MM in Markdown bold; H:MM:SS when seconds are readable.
**12:59**
